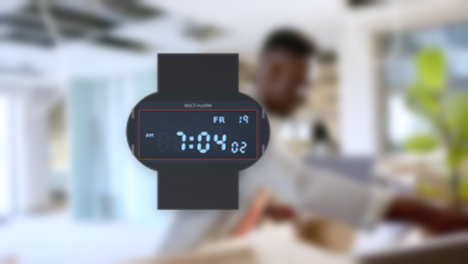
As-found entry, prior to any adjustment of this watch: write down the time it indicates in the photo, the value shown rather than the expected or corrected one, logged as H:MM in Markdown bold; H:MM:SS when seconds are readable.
**7:04:02**
